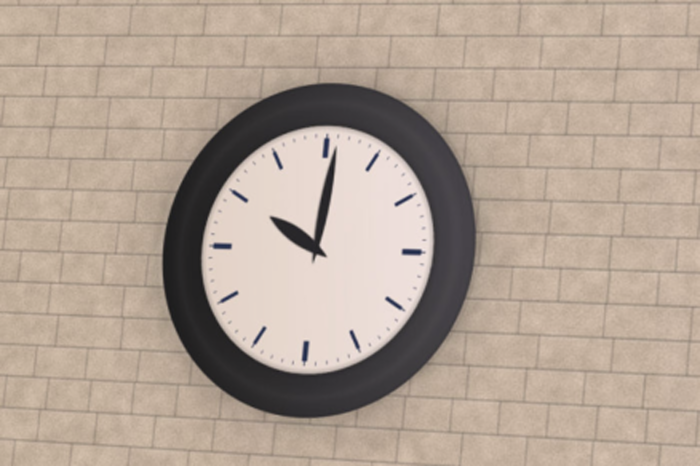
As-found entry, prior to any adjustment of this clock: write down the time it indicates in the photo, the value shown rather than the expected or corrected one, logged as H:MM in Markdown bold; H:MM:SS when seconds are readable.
**10:01**
